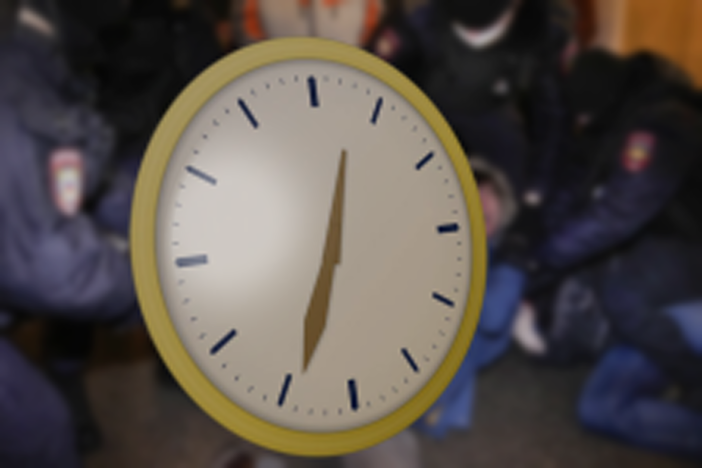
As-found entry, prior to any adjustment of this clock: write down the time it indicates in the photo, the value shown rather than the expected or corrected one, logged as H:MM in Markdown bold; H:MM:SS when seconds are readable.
**12:34**
